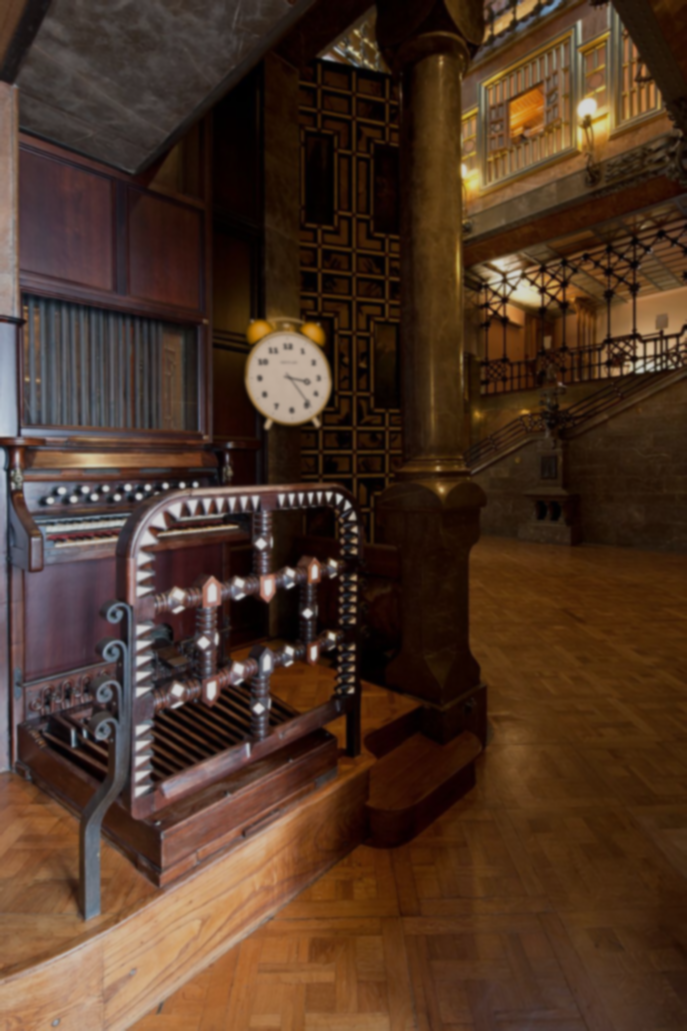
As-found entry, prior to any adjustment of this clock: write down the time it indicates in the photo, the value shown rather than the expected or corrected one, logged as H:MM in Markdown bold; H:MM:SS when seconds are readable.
**3:24**
